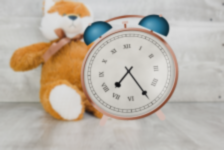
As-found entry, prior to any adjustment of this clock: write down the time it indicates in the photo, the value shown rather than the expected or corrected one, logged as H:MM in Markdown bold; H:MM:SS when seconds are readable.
**7:25**
